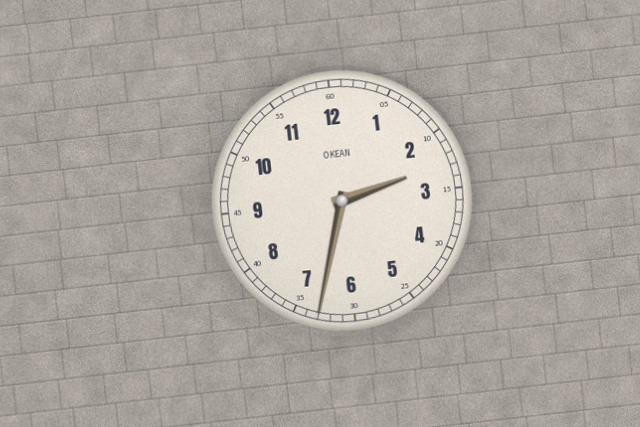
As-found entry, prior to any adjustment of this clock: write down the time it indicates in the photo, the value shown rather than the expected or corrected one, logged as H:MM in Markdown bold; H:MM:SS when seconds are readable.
**2:33**
